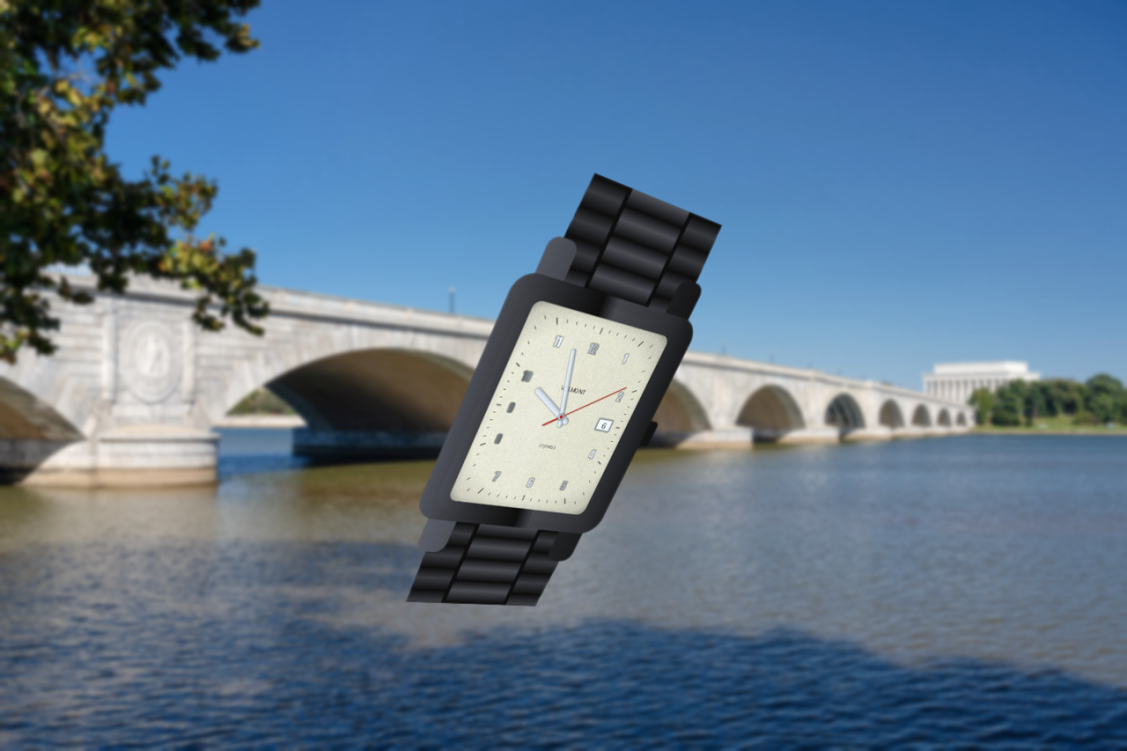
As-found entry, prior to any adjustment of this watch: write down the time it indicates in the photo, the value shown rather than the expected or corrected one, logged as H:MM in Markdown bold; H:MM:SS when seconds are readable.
**9:57:09**
